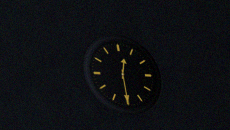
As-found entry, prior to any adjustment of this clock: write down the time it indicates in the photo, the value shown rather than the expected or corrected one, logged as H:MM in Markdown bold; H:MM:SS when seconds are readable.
**12:30**
